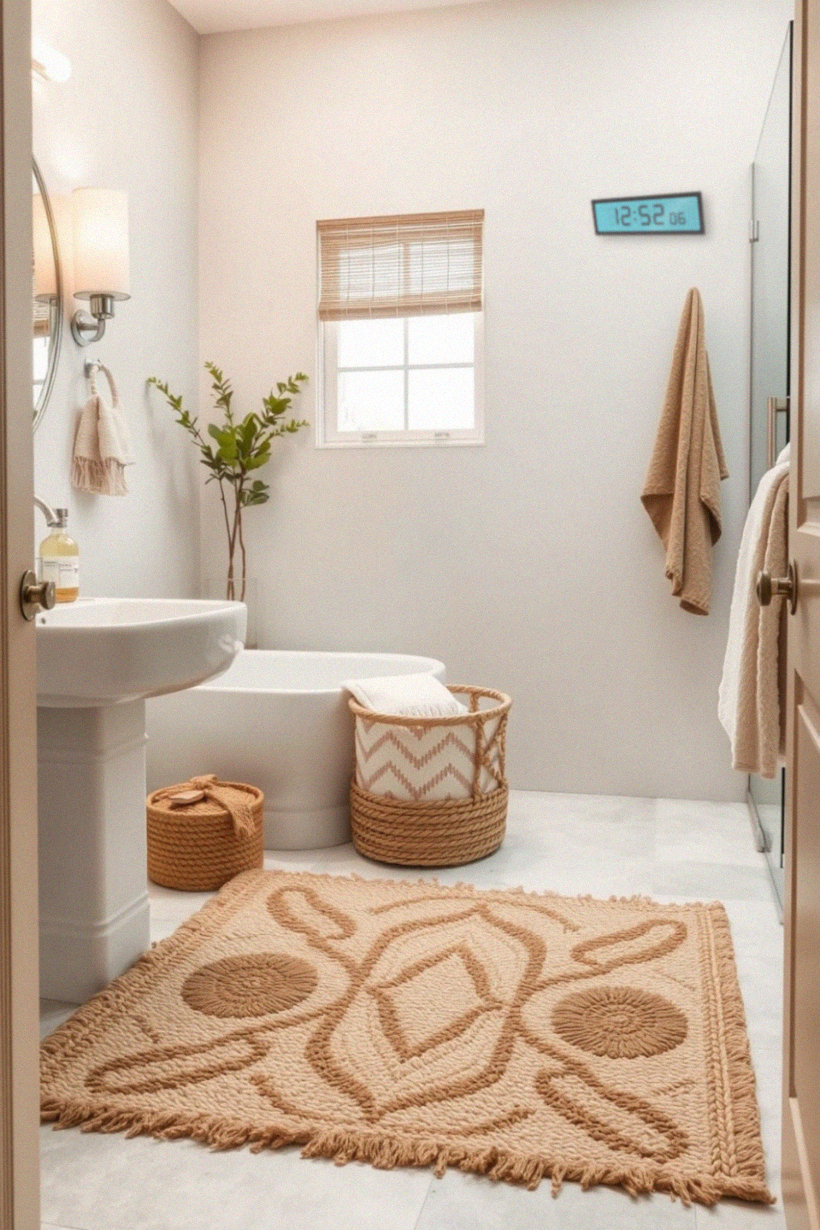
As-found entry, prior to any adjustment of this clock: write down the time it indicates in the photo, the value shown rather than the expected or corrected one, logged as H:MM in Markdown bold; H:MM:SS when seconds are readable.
**12:52**
